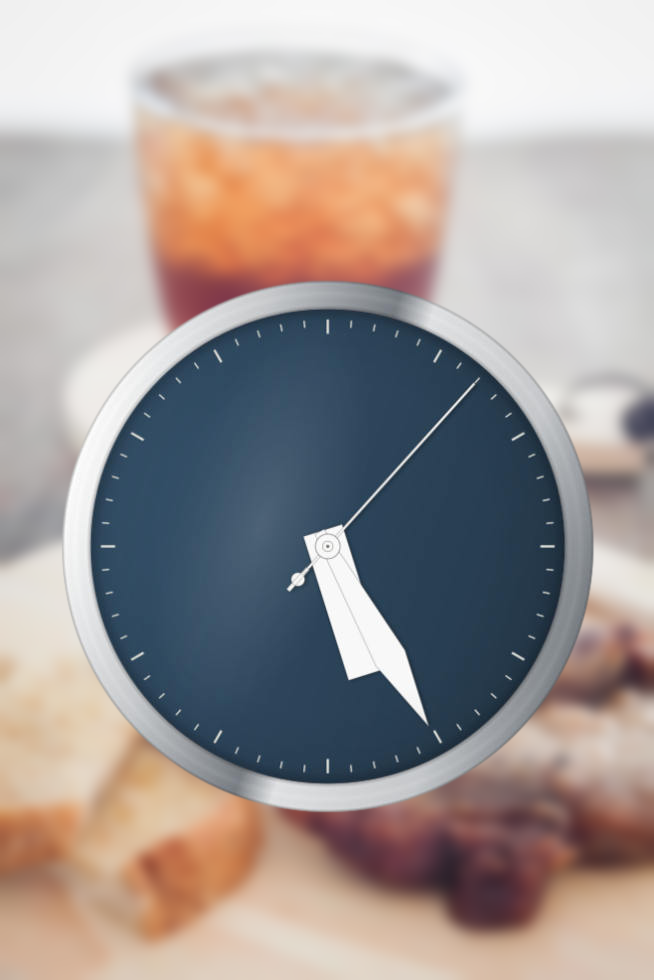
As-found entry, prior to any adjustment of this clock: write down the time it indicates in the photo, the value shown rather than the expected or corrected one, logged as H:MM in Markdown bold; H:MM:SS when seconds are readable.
**5:25:07**
